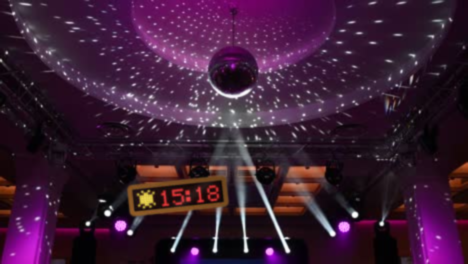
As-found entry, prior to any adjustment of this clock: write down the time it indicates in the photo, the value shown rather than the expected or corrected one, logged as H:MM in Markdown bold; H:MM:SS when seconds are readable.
**15:18**
